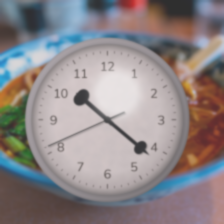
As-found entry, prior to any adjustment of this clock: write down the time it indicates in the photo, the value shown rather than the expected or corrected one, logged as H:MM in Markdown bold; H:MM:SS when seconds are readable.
**10:21:41**
